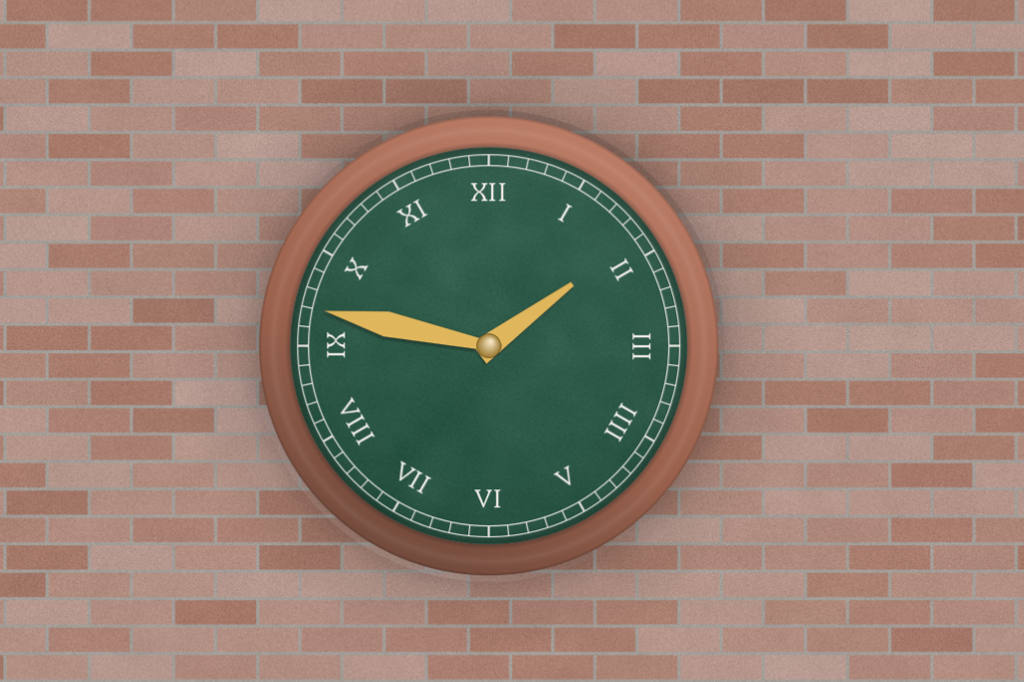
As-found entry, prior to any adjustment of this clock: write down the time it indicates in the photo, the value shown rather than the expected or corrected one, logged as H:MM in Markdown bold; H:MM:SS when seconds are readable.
**1:47**
